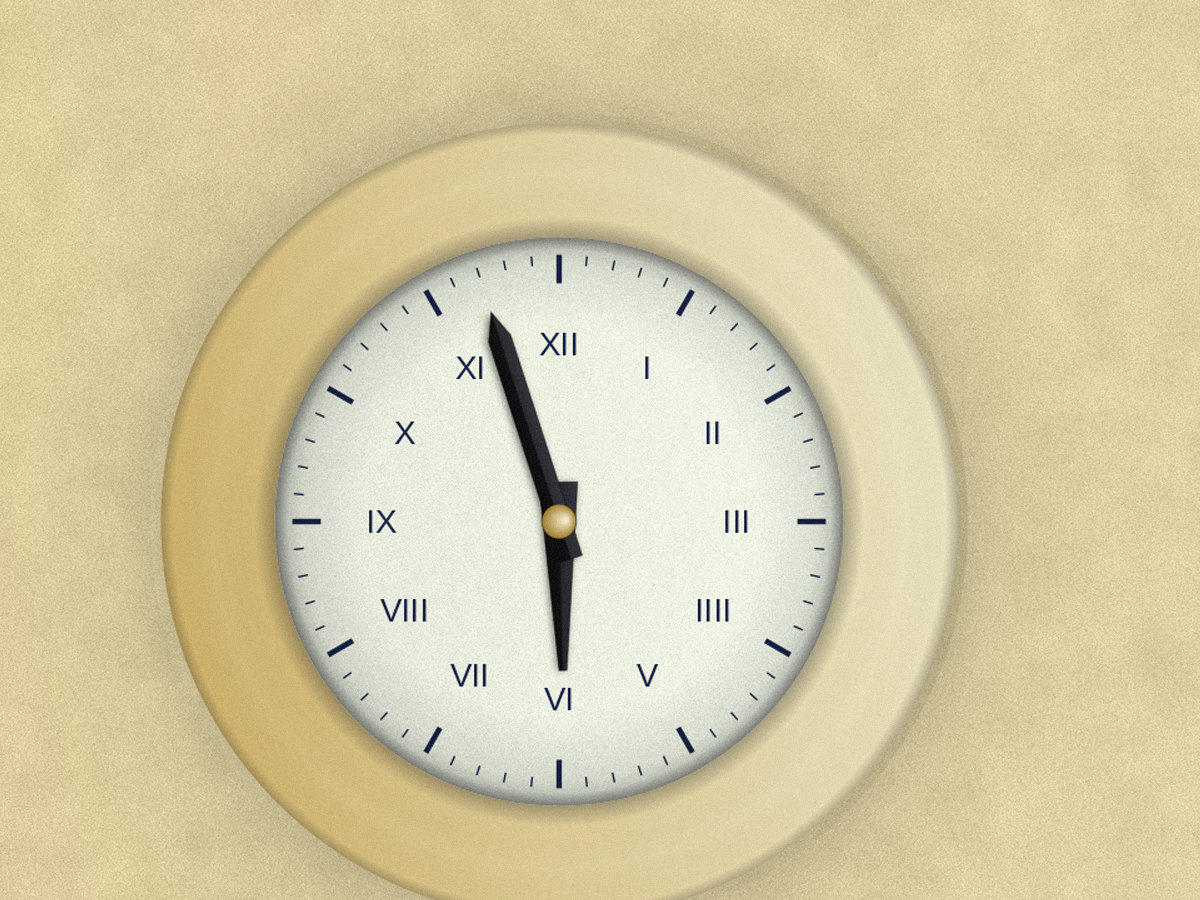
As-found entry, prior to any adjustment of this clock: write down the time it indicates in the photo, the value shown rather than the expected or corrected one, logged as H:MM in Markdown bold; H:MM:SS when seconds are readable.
**5:57**
